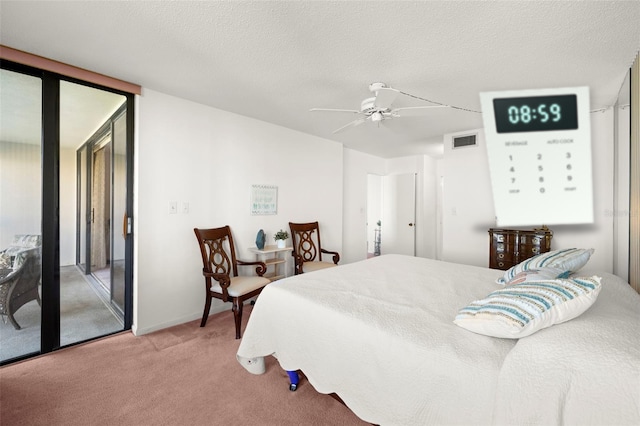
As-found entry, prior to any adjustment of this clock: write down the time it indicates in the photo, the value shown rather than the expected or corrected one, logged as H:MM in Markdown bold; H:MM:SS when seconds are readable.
**8:59**
